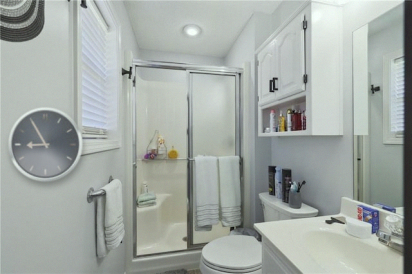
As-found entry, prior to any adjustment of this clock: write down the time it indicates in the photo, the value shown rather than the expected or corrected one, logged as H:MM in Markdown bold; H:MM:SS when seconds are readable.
**8:55**
